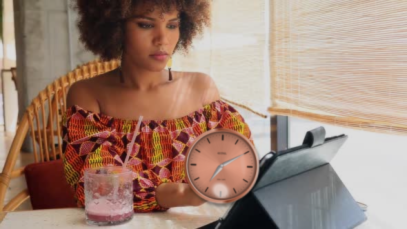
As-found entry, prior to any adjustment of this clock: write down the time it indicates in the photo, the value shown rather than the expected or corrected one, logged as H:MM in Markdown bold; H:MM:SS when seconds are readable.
**7:10**
